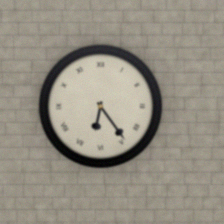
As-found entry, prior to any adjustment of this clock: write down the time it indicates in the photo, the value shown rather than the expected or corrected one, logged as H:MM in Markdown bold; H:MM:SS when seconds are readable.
**6:24**
